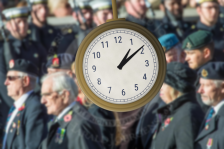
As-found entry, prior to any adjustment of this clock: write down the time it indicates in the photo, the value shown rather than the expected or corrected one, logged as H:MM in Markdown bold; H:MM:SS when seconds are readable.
**1:09**
